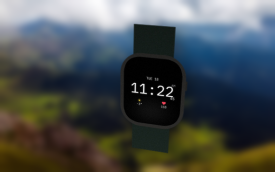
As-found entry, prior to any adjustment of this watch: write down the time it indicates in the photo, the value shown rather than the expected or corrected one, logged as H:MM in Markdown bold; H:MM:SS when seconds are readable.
**11:22**
